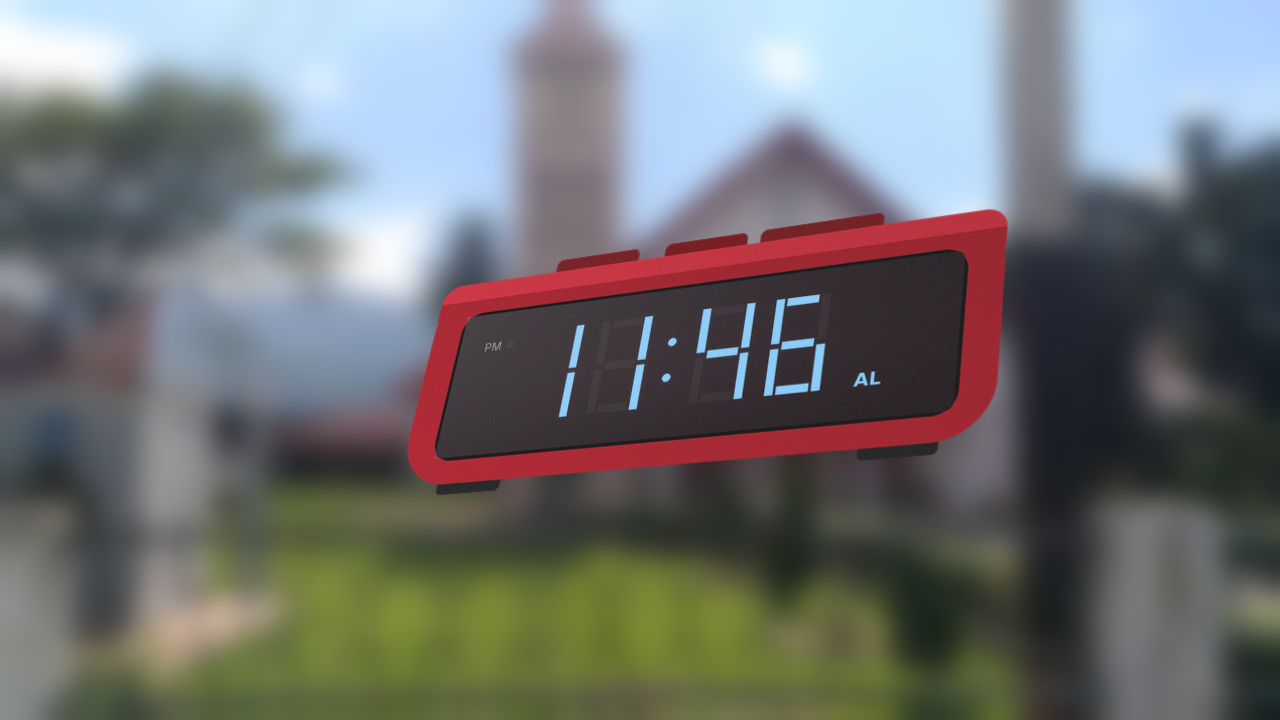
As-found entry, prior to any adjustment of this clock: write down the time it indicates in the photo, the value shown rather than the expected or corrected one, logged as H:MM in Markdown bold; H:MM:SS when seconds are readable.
**11:46**
